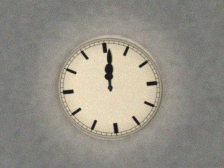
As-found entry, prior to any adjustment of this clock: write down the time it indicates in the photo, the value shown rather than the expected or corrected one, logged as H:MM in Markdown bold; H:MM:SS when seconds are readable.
**12:01**
